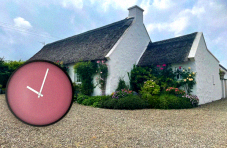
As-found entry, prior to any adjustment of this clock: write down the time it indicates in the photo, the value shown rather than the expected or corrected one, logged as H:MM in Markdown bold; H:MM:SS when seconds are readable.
**10:03**
